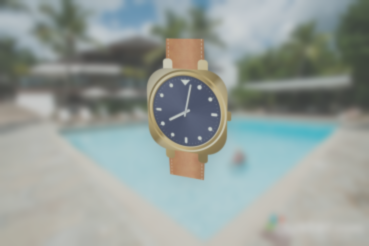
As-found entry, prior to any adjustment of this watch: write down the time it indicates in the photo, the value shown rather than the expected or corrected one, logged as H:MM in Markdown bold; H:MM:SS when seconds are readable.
**8:02**
